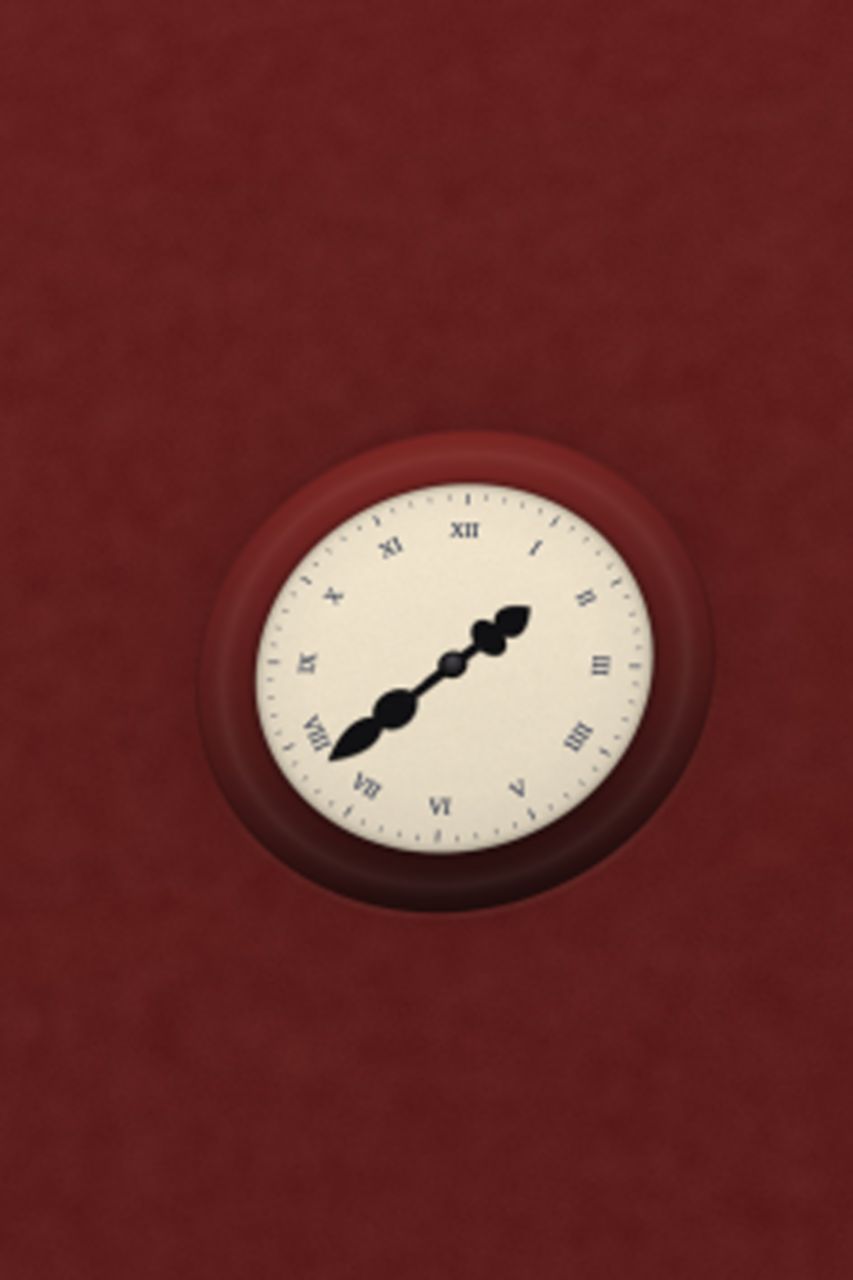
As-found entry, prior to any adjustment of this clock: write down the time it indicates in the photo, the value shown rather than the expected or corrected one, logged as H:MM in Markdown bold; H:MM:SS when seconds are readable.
**1:38**
